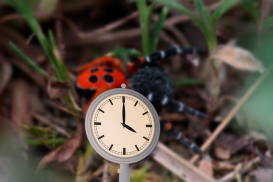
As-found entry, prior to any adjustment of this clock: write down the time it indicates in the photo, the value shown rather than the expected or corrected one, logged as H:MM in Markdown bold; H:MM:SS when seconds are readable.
**4:00**
